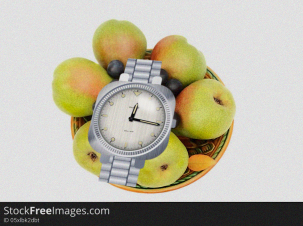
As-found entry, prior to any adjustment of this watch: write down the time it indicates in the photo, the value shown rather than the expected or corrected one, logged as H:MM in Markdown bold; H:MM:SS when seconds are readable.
**12:16**
